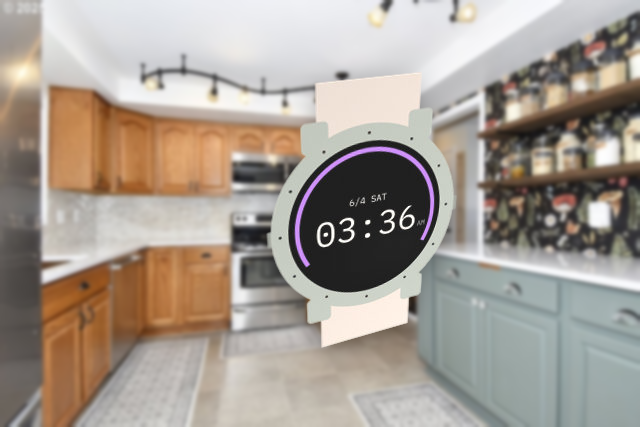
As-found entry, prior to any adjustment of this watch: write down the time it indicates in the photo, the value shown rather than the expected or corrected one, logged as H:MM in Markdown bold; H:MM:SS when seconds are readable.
**3:36**
